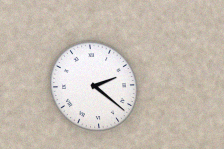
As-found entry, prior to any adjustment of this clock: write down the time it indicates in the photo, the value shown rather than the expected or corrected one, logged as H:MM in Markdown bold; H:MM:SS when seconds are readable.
**2:22**
